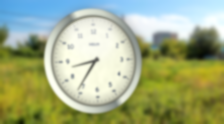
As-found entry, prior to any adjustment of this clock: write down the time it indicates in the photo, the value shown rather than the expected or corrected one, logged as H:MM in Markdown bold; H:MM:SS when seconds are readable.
**8:36**
